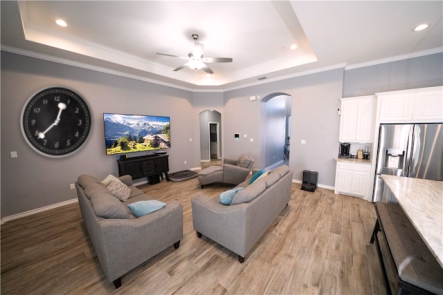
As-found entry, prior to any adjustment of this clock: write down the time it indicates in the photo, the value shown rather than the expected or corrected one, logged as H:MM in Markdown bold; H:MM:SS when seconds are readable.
**12:38**
